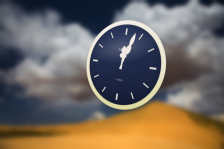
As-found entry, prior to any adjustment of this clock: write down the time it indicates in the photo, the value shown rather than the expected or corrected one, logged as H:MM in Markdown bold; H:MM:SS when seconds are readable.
**12:03**
